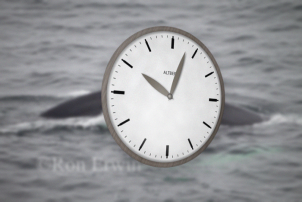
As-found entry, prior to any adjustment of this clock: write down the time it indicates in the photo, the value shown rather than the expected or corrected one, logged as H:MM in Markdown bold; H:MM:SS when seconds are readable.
**10:03**
